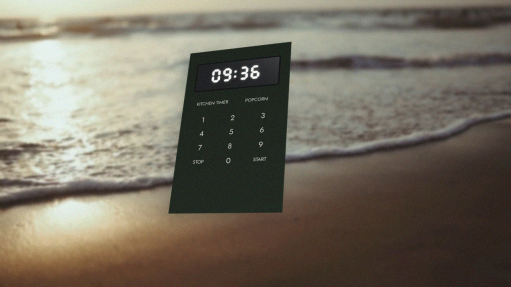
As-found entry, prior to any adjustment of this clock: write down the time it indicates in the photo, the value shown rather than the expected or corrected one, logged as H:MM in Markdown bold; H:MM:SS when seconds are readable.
**9:36**
